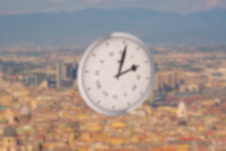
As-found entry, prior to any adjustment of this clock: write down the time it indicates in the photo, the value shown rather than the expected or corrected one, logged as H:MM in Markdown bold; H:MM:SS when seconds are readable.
**2:01**
